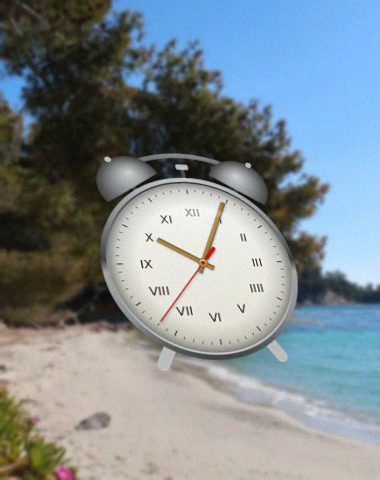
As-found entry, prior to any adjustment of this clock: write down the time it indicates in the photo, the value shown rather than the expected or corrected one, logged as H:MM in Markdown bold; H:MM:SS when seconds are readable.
**10:04:37**
